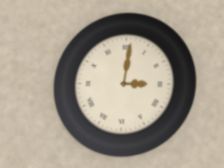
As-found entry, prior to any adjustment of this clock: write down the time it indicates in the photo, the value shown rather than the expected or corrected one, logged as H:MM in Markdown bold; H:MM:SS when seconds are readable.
**3:01**
